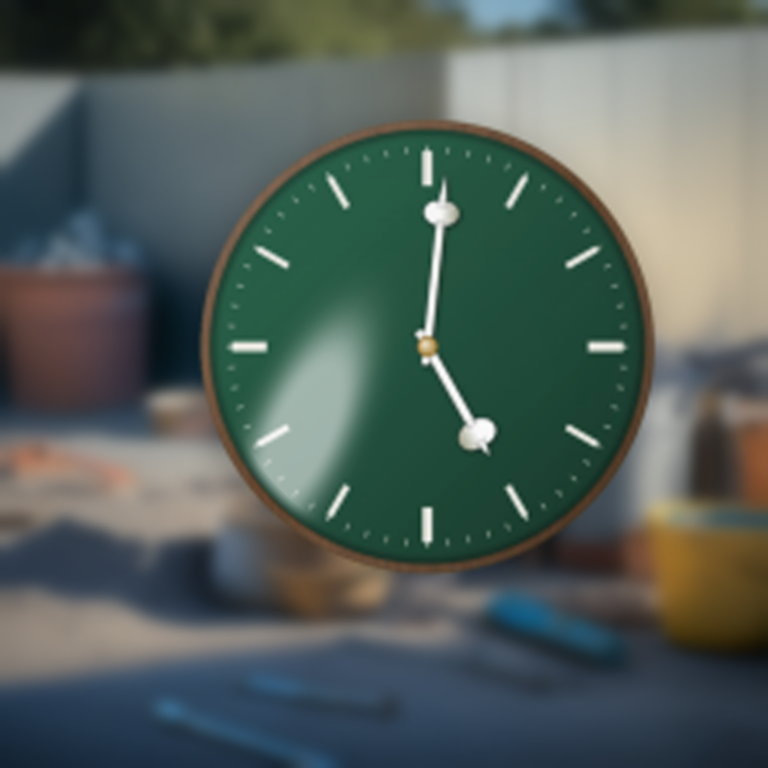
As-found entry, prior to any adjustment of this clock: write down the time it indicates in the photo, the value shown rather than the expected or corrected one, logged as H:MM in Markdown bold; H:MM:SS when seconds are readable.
**5:01**
